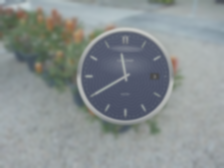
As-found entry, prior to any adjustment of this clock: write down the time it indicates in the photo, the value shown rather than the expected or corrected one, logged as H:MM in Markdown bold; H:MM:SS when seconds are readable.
**11:40**
